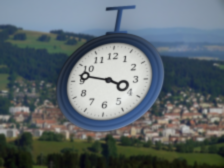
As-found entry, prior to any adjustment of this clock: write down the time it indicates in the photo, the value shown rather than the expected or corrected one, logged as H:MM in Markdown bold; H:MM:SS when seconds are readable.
**3:47**
